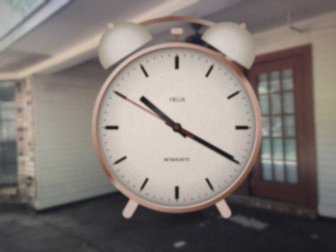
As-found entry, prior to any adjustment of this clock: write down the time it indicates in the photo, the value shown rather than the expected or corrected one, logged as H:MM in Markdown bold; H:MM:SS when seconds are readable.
**10:19:50**
